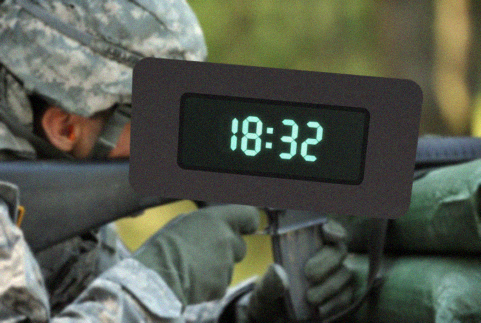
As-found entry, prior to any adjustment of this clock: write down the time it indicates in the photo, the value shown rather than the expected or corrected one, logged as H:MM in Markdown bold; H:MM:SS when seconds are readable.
**18:32**
